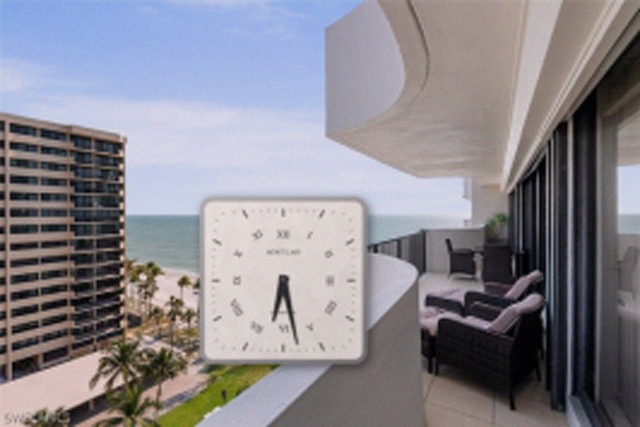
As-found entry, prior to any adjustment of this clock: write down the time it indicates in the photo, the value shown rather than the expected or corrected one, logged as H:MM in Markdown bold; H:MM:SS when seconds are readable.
**6:28**
